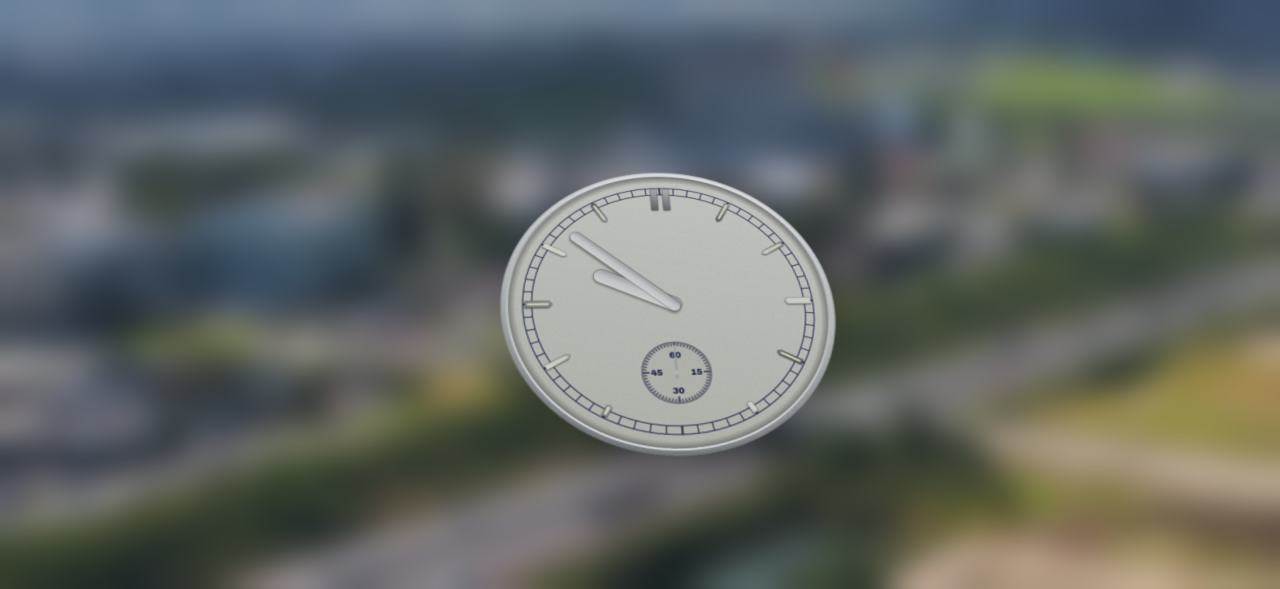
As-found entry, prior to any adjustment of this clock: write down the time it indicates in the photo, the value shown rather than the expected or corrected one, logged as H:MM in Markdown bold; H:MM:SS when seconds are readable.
**9:52**
